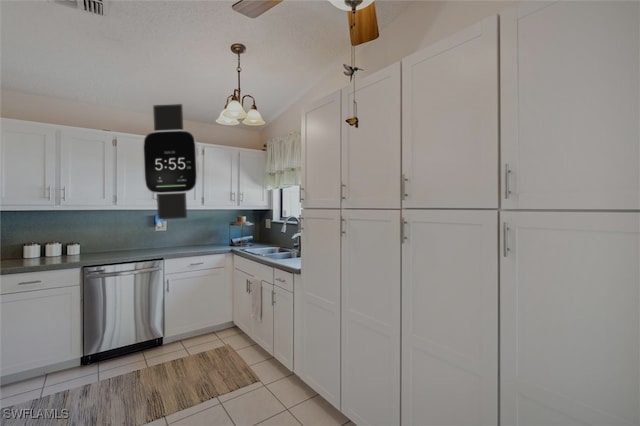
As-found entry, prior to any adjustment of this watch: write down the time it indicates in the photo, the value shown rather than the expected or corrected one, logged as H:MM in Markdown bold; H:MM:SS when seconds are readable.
**5:55**
